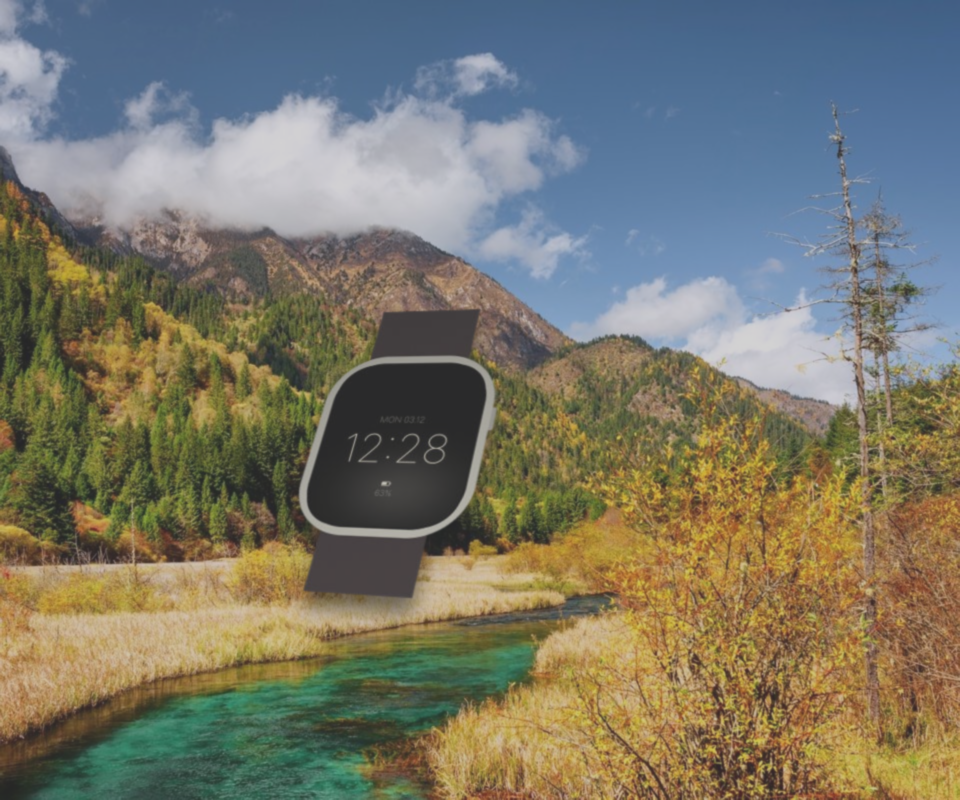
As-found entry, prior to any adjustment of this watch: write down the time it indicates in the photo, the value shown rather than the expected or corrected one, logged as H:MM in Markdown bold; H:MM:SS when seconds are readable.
**12:28**
